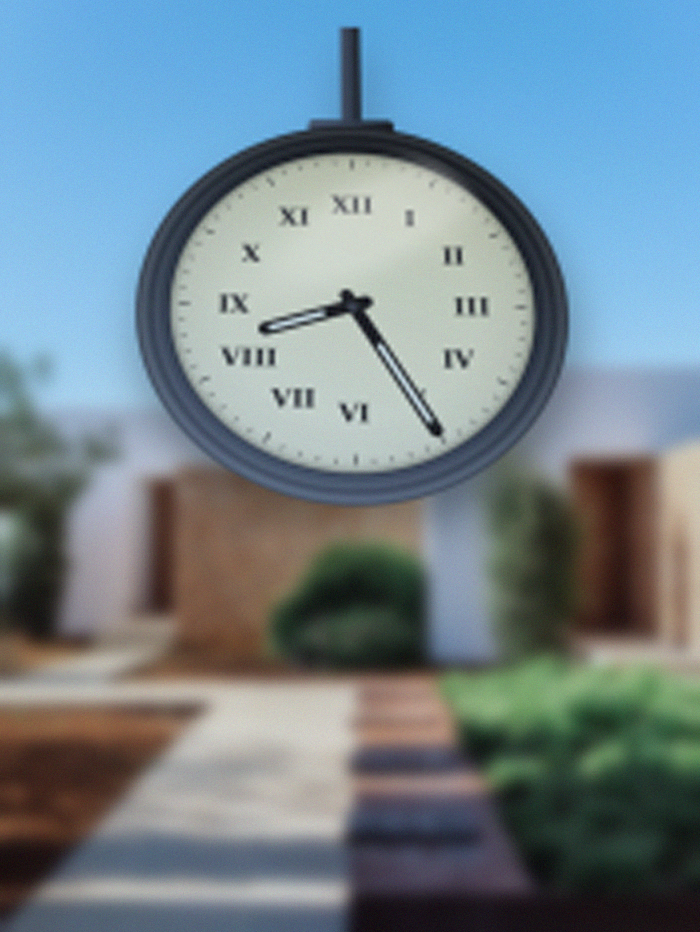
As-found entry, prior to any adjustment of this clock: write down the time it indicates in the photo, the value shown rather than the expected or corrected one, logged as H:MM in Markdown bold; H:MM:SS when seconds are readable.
**8:25**
